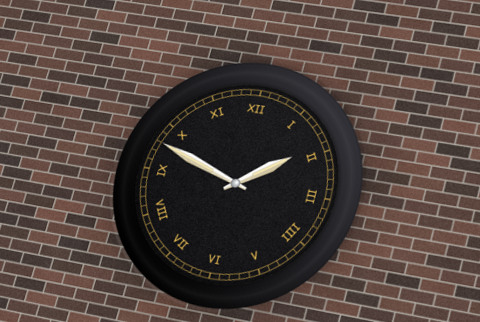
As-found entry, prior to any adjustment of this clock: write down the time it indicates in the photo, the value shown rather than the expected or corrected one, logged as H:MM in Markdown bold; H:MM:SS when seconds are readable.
**1:48**
